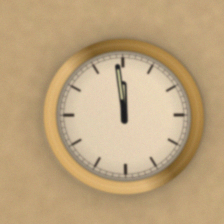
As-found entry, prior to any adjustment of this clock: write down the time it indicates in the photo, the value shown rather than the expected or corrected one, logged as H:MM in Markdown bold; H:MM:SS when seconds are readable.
**11:59**
